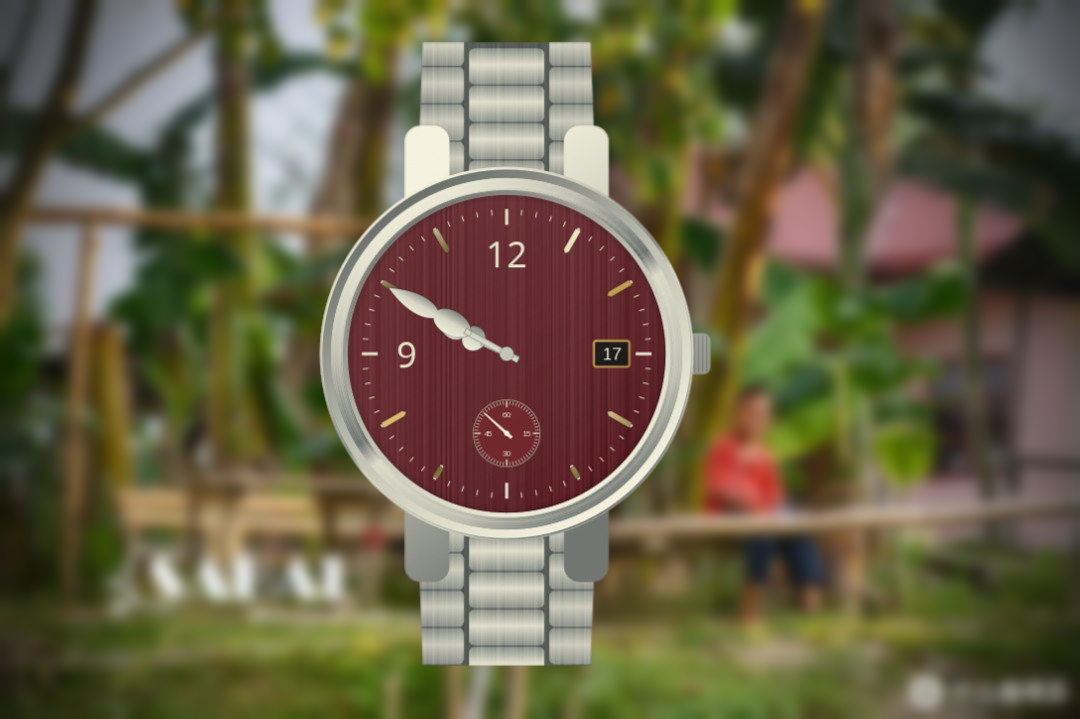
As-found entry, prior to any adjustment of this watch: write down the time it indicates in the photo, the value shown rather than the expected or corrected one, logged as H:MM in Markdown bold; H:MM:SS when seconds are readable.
**9:49:52**
